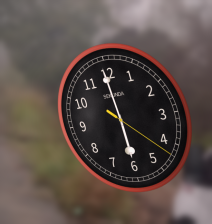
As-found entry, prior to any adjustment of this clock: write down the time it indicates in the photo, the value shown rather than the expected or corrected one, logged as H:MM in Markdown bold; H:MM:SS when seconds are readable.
**5:59:22**
